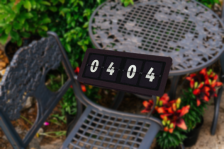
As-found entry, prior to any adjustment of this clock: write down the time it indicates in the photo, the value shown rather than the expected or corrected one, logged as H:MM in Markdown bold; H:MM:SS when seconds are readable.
**4:04**
